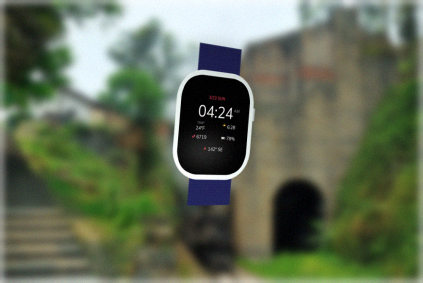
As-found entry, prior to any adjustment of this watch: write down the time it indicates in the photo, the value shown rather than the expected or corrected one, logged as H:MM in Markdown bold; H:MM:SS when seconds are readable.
**4:24**
